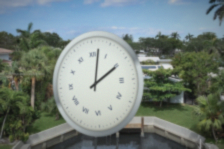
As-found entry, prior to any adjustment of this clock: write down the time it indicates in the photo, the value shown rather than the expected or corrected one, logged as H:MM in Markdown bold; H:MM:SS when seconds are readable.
**2:02**
